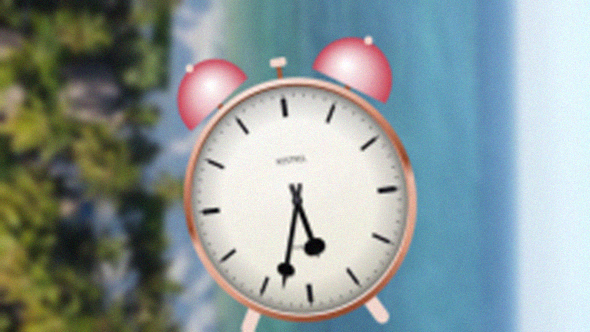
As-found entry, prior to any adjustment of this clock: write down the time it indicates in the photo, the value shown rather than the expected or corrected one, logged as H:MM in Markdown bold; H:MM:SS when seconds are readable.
**5:33**
